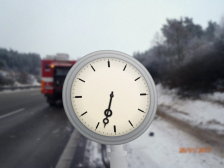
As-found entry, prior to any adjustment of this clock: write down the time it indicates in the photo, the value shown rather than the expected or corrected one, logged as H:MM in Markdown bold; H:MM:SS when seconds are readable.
**6:33**
